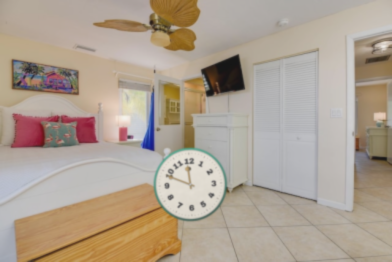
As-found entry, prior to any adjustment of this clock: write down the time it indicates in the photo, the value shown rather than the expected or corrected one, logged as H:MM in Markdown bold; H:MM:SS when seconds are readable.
**11:49**
